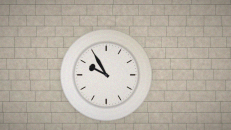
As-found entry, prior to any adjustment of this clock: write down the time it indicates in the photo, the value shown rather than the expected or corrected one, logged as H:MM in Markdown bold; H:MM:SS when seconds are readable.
**9:55**
